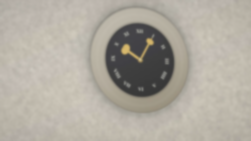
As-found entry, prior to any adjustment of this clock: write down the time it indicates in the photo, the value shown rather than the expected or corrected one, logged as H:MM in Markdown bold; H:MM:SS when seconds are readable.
**10:05**
